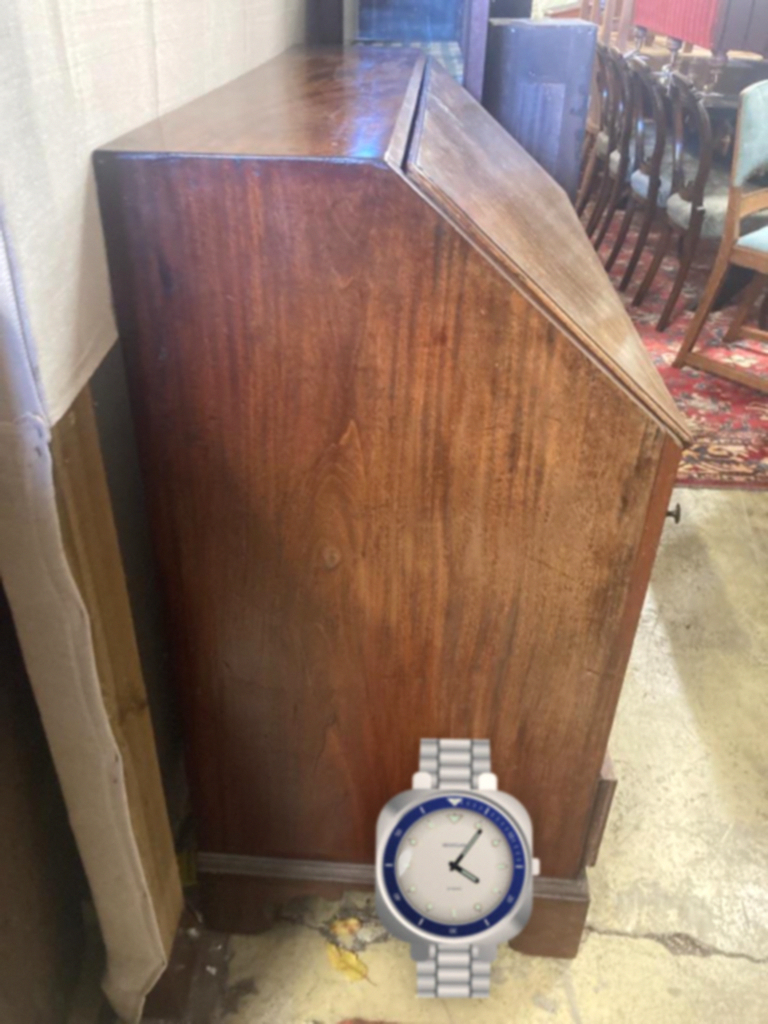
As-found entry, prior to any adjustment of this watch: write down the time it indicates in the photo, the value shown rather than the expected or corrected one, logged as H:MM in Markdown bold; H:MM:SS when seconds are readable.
**4:06**
